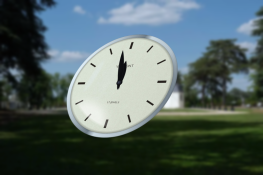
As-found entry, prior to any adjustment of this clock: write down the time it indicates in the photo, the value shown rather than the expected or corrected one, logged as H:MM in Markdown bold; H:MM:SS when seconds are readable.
**11:58**
